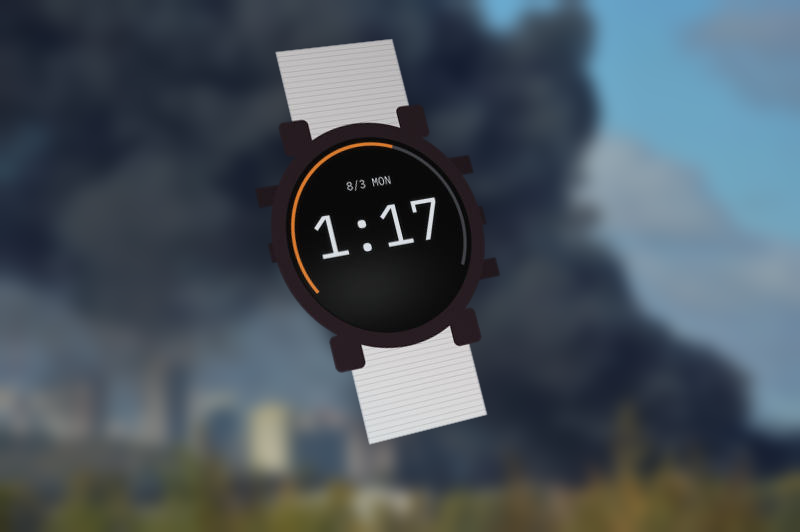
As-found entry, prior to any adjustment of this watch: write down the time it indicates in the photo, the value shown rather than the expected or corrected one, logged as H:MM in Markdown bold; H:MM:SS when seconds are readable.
**1:17**
